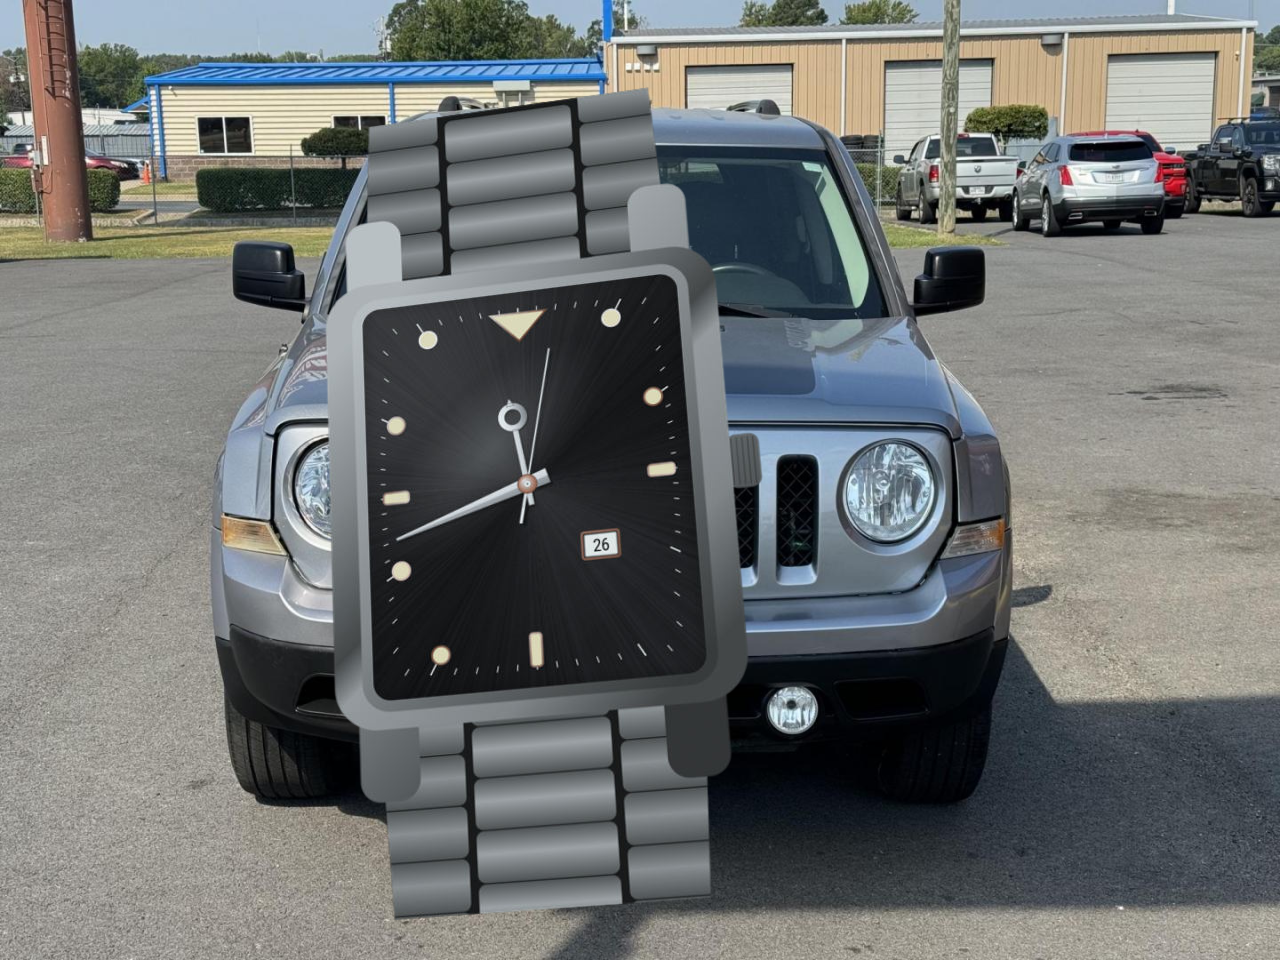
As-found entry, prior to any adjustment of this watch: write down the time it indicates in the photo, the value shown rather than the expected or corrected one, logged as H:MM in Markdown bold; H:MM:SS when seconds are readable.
**11:42:02**
